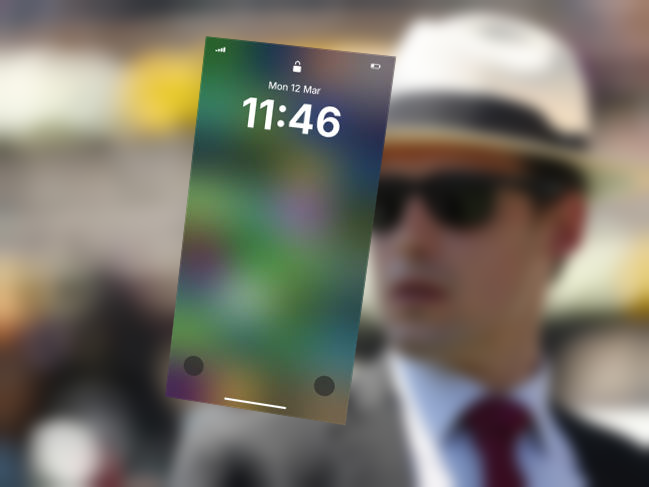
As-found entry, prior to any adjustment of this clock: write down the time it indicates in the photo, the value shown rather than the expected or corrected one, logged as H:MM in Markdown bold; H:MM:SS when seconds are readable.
**11:46**
